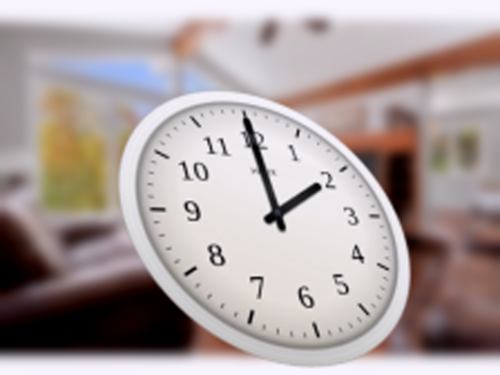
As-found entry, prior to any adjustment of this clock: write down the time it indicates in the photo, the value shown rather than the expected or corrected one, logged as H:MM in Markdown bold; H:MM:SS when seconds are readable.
**2:00**
